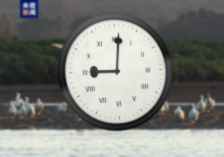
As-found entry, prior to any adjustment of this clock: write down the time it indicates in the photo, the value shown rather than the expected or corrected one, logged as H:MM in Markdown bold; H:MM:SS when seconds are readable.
**9:01**
